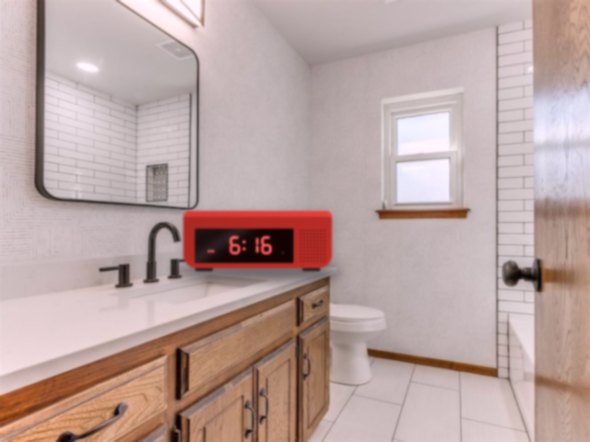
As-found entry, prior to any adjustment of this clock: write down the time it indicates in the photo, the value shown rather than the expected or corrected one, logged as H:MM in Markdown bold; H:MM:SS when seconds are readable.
**6:16**
